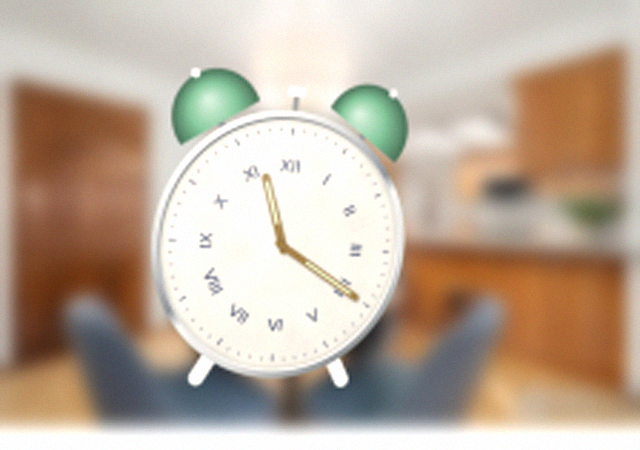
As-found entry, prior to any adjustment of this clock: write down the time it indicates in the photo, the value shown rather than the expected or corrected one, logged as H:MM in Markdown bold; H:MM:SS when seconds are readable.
**11:20**
